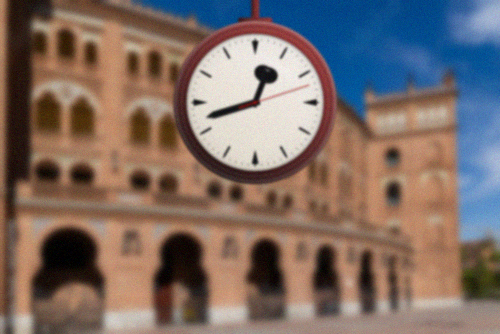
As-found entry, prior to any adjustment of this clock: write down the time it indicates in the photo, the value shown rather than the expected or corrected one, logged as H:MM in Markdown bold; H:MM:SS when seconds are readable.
**12:42:12**
